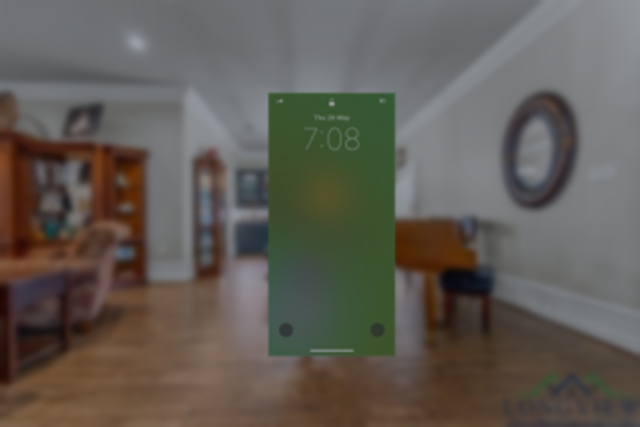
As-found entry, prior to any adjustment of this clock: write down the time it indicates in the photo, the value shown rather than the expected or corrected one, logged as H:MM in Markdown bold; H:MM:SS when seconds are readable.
**7:08**
